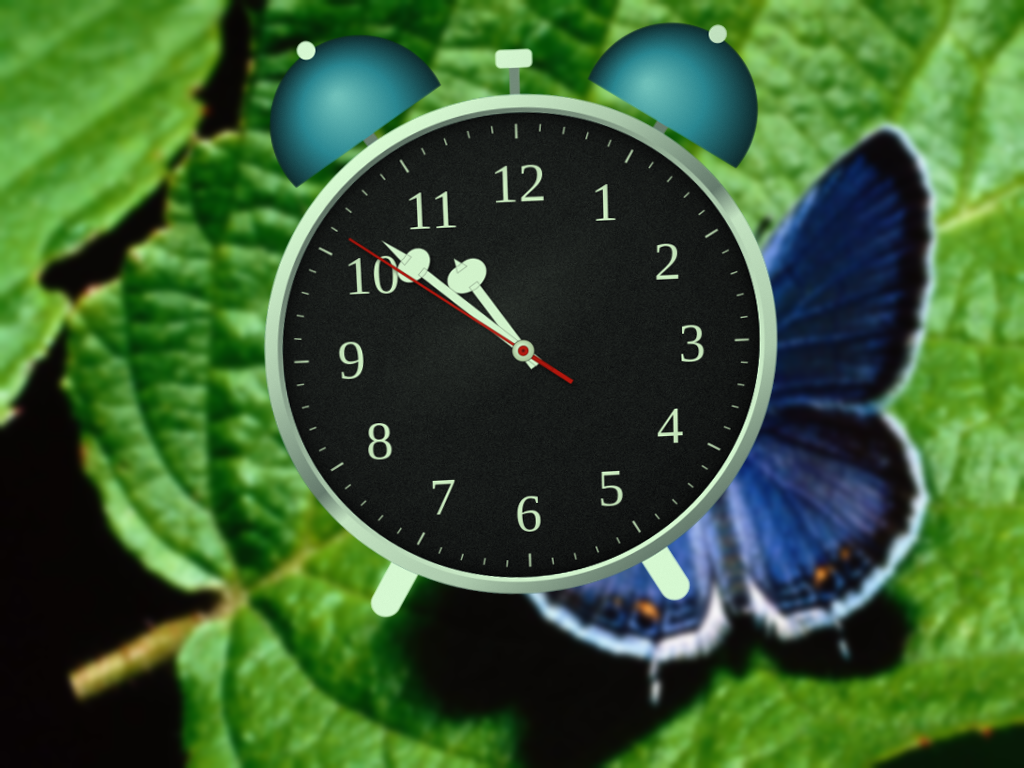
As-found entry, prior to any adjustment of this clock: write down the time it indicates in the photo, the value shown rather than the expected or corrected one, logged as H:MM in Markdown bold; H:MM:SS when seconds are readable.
**10:51:51**
